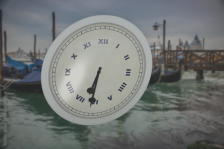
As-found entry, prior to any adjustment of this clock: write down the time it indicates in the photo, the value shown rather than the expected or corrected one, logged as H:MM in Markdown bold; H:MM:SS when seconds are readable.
**6:31**
